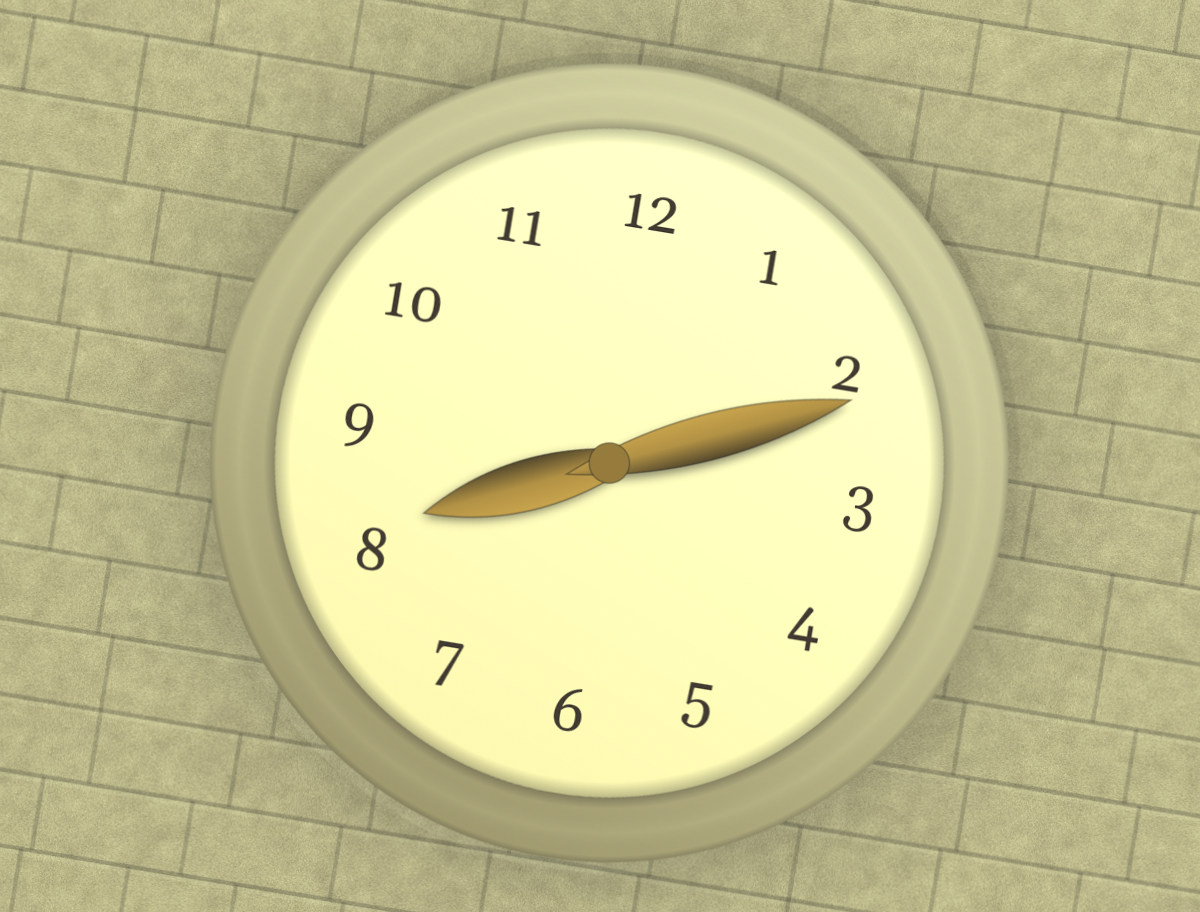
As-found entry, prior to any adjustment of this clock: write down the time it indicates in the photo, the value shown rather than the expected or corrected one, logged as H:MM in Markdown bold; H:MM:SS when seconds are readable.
**8:11**
